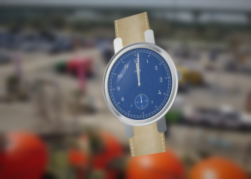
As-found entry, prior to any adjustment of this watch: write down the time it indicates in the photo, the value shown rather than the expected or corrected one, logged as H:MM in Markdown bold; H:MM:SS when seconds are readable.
**12:01**
